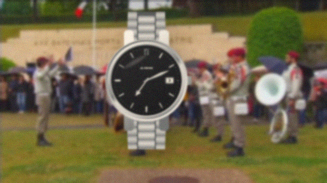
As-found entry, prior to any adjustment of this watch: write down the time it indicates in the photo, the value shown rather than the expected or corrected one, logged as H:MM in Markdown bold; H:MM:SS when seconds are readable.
**7:11**
